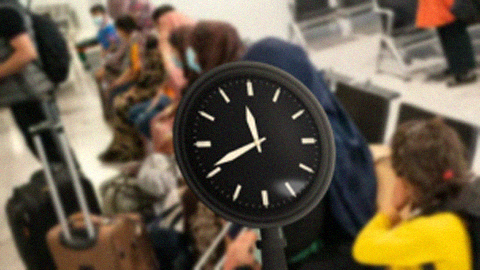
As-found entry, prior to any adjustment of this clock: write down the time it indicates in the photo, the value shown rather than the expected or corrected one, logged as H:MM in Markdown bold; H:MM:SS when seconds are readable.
**11:41**
